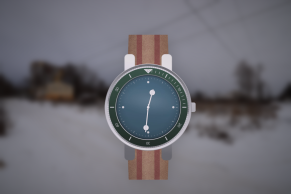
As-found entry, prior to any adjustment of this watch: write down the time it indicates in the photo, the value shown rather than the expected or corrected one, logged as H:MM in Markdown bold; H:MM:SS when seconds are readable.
**12:31**
